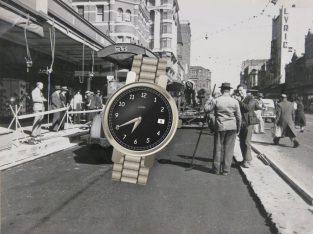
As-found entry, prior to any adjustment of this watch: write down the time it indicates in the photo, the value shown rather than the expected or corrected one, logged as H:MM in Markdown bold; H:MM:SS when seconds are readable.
**6:40**
